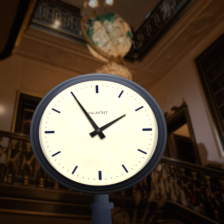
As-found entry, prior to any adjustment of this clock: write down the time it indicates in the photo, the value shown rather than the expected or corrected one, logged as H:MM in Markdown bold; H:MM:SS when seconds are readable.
**1:55**
